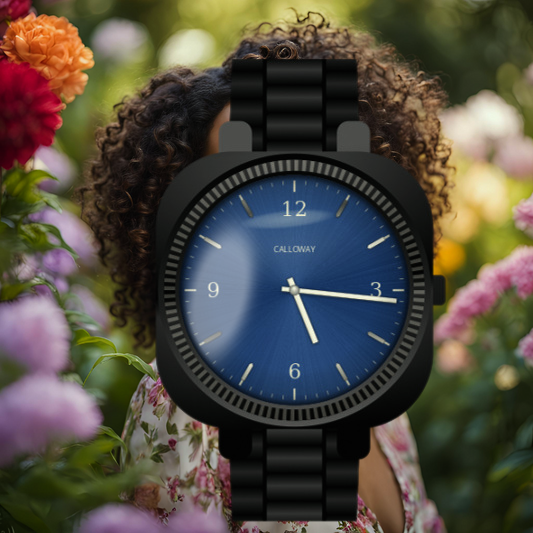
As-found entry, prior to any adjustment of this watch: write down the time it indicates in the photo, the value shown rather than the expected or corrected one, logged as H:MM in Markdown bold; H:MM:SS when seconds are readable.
**5:16**
